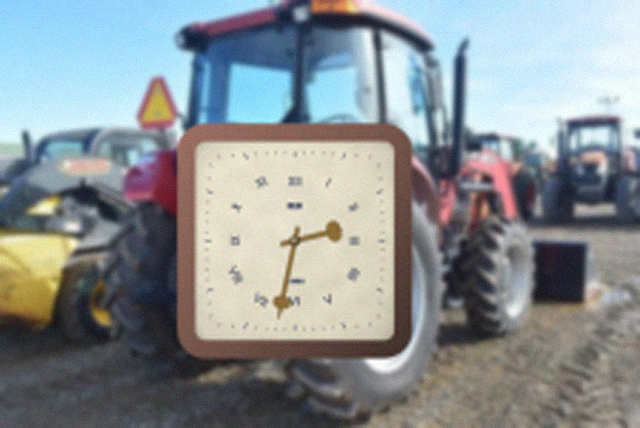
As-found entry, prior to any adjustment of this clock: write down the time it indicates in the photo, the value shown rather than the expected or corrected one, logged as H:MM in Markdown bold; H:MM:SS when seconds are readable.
**2:32**
